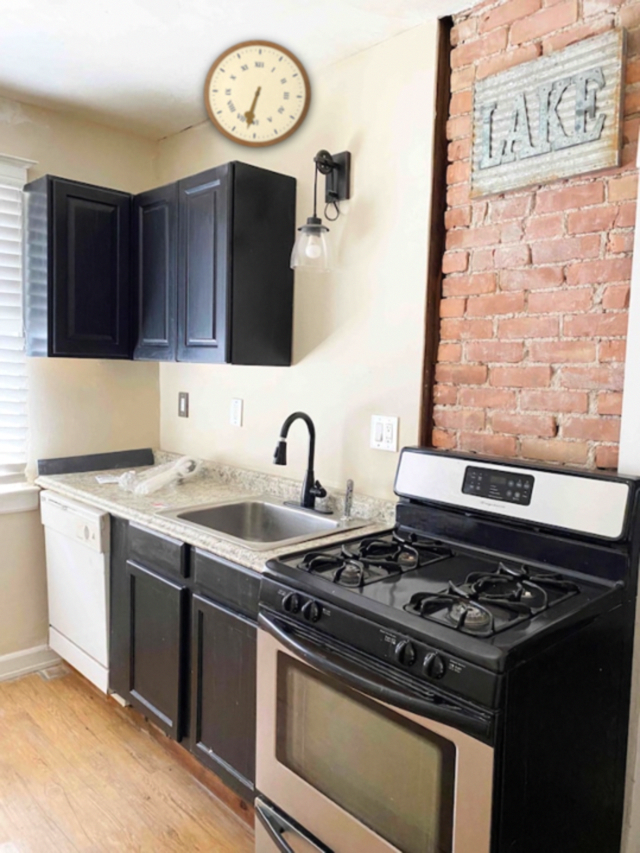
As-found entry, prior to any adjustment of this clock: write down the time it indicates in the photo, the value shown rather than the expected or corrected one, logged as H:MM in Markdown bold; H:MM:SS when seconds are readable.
**6:32**
